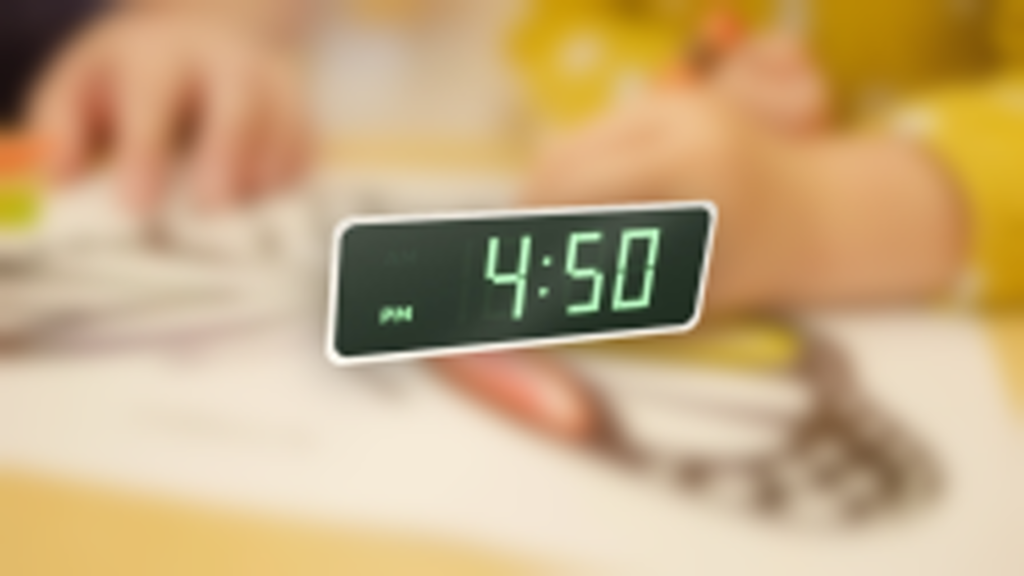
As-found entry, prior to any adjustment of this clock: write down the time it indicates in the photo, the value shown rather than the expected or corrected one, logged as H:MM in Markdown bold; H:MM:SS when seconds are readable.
**4:50**
